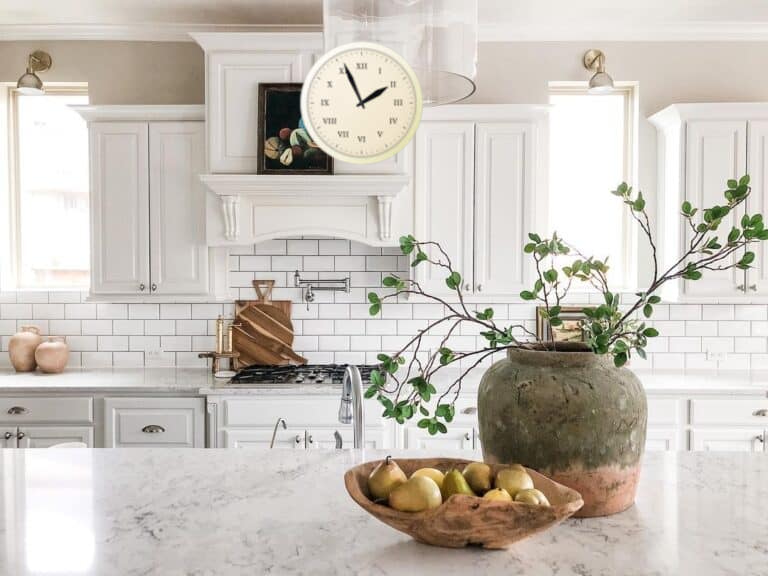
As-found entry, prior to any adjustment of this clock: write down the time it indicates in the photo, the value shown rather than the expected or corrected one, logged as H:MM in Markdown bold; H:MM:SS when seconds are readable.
**1:56**
